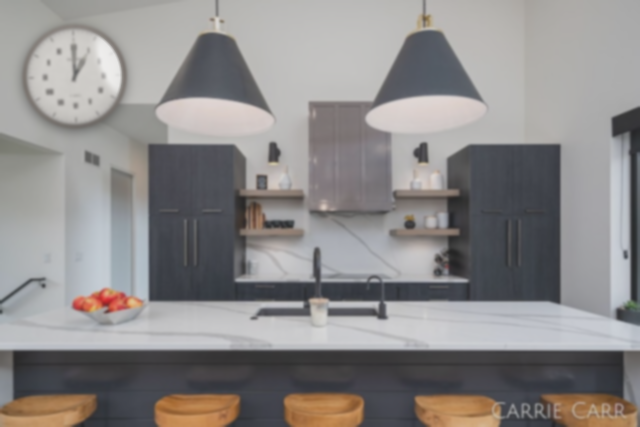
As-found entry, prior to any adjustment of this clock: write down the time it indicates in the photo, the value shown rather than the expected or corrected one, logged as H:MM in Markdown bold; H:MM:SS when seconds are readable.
**1:00**
